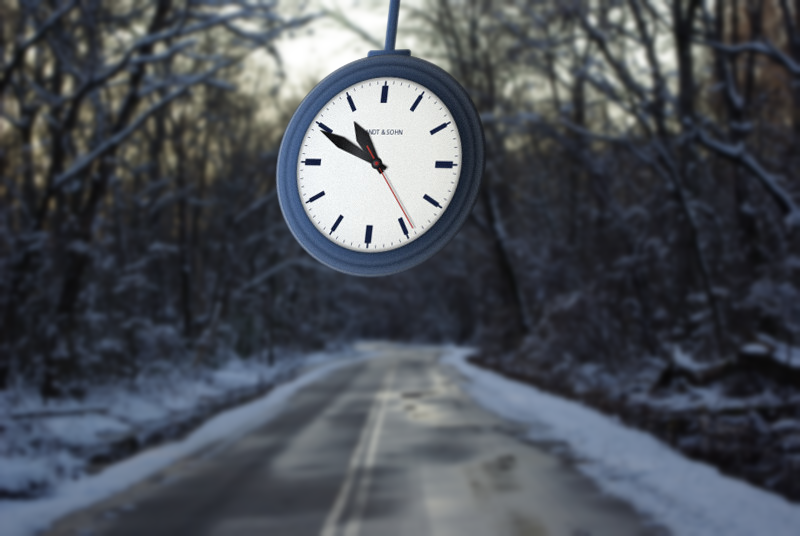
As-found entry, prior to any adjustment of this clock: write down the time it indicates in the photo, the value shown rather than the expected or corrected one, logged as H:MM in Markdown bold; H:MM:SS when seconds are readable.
**10:49:24**
